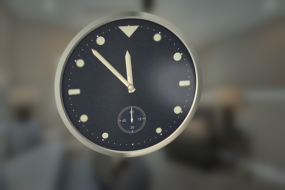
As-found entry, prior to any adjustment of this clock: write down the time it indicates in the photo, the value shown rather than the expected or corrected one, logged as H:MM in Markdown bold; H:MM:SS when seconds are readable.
**11:53**
